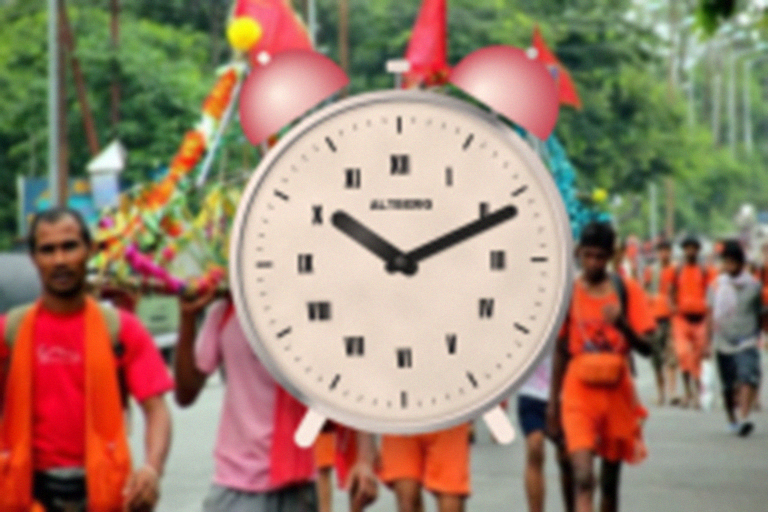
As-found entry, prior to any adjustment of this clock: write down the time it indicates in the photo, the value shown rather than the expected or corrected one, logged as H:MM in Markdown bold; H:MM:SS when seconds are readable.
**10:11**
